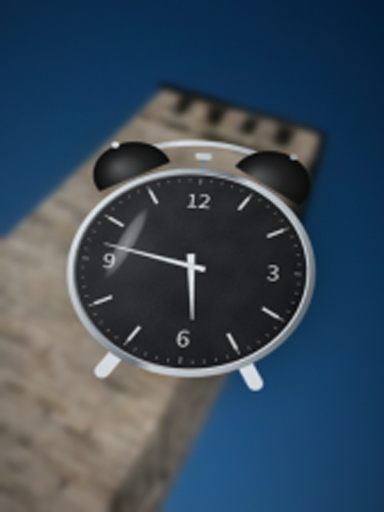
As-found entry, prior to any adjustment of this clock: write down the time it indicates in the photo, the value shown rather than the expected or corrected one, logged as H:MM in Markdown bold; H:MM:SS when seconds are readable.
**5:47**
